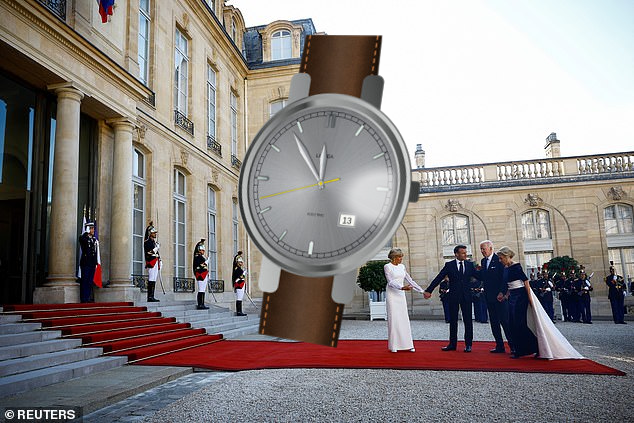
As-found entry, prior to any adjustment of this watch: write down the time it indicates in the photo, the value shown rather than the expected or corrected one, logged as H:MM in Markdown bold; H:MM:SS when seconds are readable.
**11:53:42**
